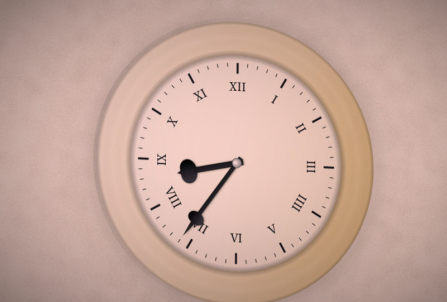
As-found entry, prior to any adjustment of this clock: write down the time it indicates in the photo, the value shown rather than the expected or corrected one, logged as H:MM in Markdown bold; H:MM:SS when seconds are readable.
**8:36**
